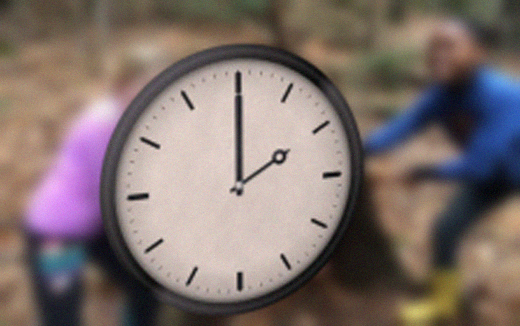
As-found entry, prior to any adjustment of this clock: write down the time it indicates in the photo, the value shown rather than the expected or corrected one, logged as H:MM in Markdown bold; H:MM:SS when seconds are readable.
**2:00**
